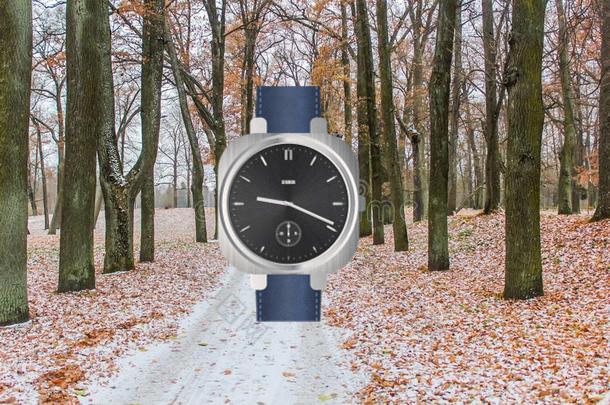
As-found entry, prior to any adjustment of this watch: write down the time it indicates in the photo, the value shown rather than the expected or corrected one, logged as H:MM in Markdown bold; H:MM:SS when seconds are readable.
**9:19**
